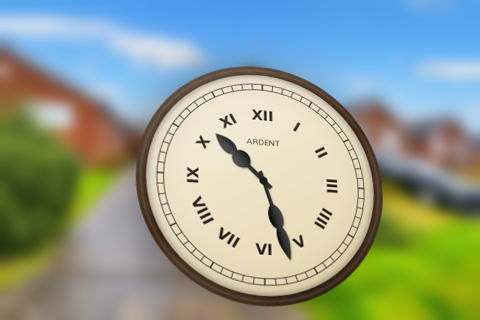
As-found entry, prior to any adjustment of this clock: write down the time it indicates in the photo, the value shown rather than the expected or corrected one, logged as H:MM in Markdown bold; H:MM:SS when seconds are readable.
**10:27**
